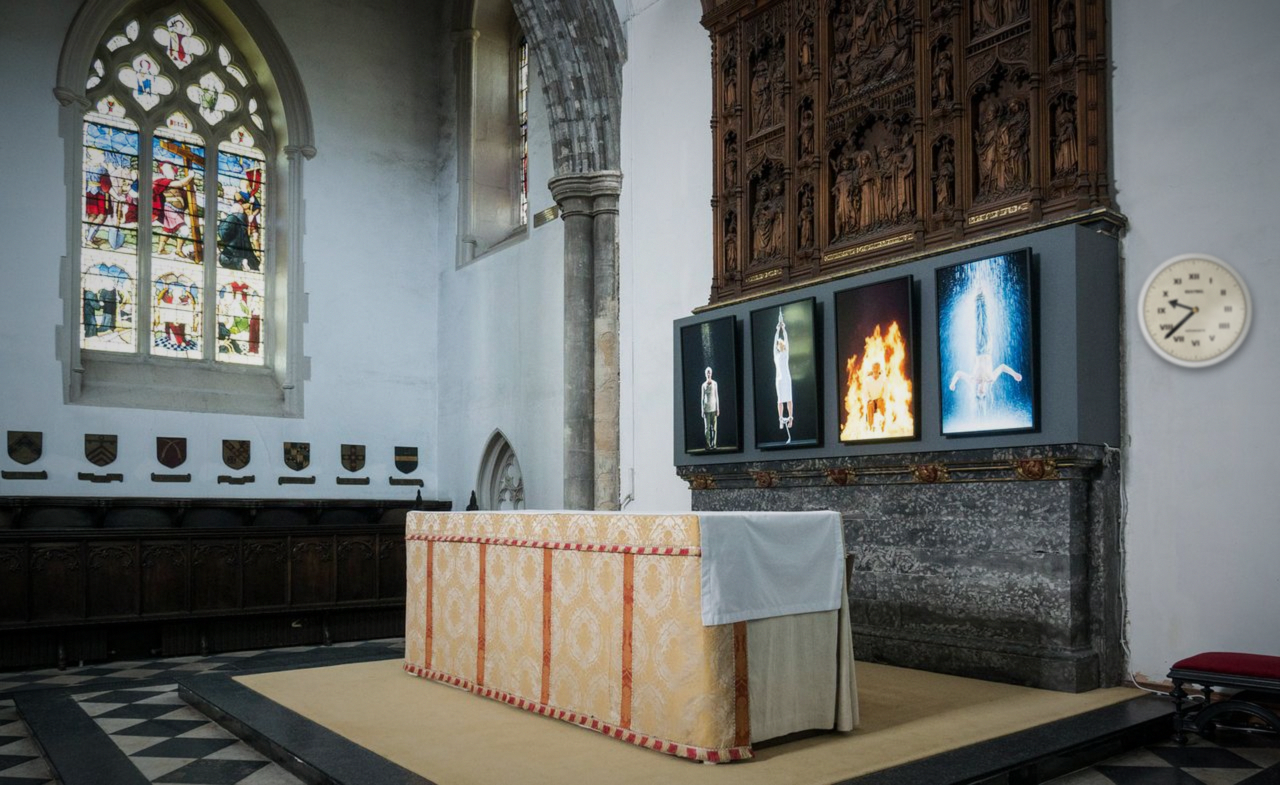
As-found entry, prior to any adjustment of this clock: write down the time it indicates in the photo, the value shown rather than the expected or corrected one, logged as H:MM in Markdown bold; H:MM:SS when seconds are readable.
**9:38**
